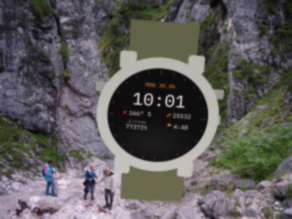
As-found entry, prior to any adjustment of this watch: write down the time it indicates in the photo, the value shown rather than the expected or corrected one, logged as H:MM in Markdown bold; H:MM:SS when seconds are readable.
**10:01**
